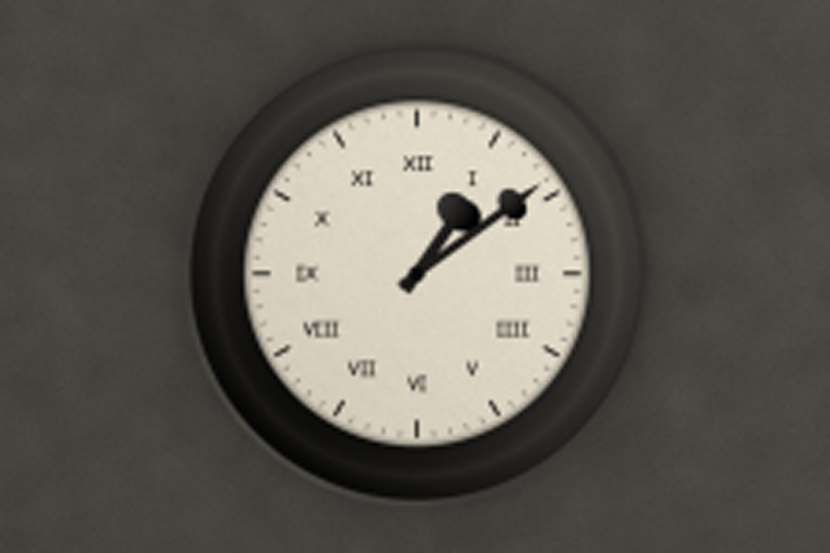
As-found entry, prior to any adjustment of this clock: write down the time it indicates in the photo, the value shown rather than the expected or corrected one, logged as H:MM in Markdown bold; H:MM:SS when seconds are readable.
**1:09**
